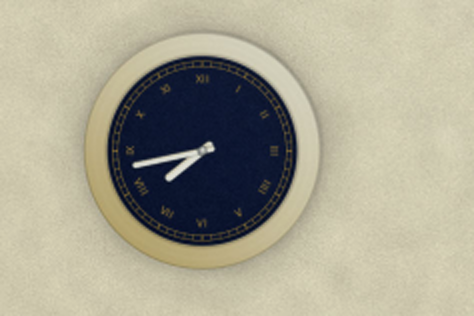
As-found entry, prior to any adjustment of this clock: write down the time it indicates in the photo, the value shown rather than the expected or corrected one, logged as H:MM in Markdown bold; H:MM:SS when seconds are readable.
**7:43**
